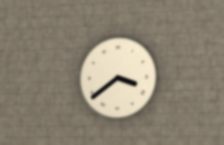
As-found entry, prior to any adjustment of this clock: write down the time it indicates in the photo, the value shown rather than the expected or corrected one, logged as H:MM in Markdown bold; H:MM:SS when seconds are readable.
**3:39**
